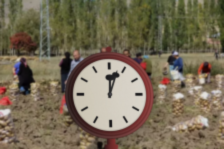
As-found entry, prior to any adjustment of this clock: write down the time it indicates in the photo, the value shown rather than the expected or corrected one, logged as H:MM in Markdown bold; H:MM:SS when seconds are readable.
**12:03**
